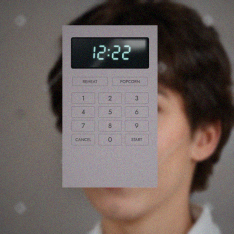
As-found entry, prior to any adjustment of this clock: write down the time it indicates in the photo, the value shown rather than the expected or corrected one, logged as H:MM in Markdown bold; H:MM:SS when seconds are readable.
**12:22**
